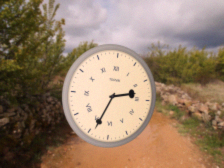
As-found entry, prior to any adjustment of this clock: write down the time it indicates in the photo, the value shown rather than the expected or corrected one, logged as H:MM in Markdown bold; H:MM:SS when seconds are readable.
**2:34**
